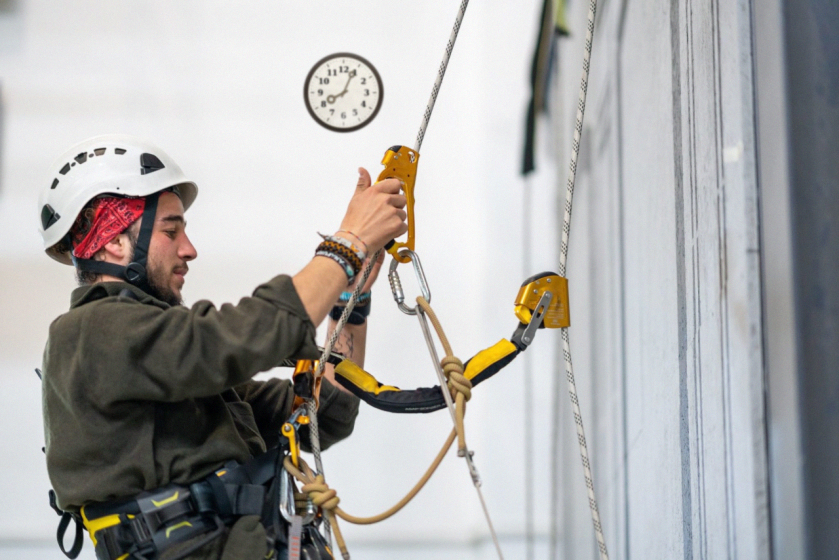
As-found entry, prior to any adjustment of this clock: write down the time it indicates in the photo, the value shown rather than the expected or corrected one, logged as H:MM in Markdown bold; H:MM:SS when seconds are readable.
**8:04**
